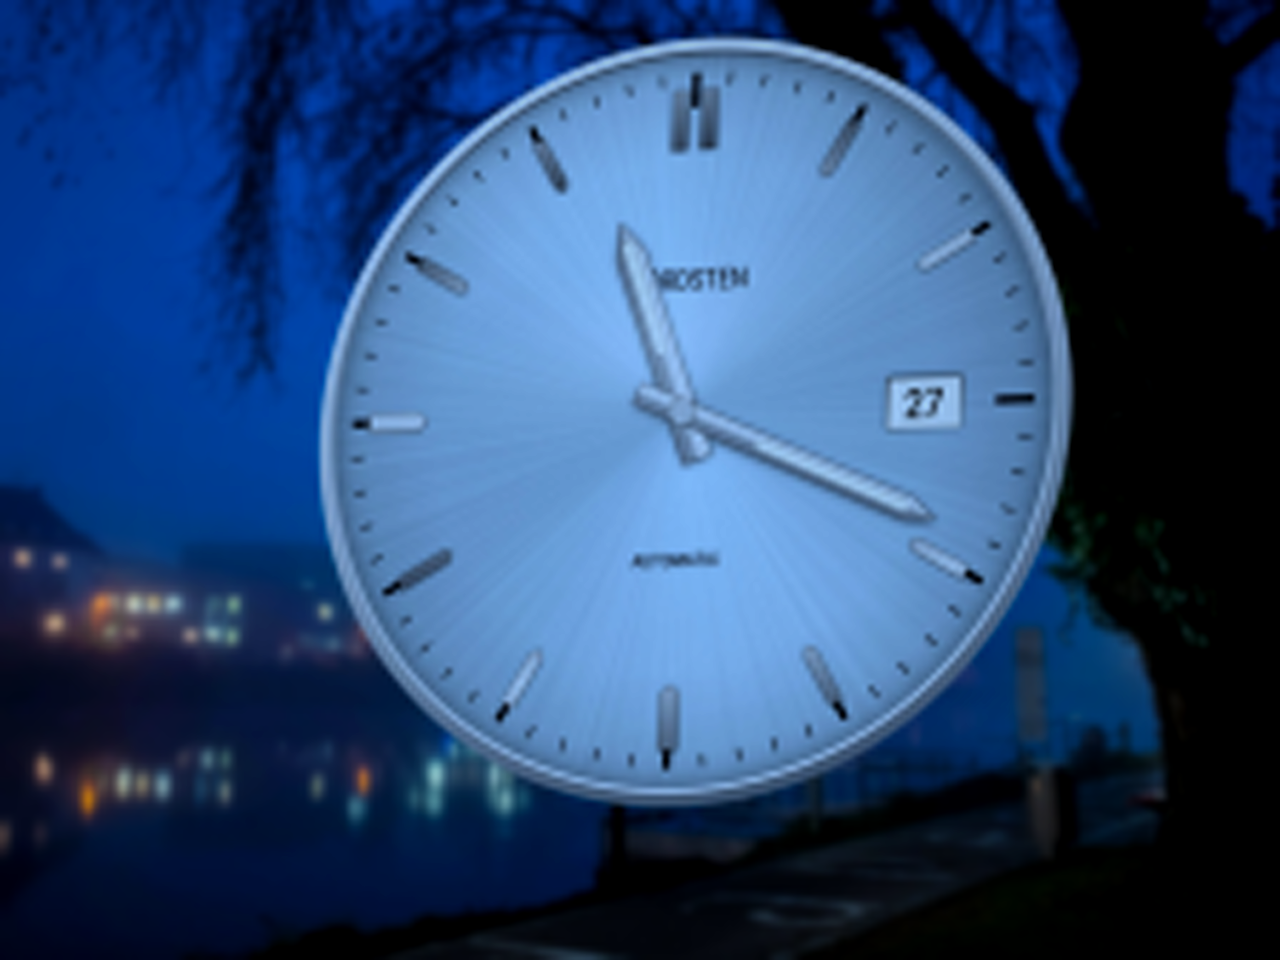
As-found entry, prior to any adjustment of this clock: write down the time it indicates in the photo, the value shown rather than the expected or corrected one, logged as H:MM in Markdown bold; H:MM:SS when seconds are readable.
**11:19**
